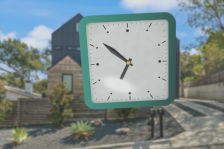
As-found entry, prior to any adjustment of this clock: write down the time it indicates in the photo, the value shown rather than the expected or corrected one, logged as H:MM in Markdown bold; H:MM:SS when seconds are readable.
**6:52**
